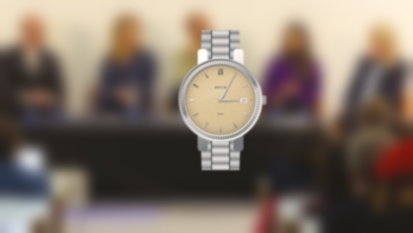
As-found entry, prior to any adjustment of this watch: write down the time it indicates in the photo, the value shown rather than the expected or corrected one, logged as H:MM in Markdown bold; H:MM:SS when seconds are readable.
**3:05**
